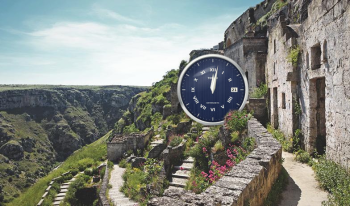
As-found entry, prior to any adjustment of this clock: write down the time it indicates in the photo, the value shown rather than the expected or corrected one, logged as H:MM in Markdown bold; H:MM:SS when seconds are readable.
**12:02**
